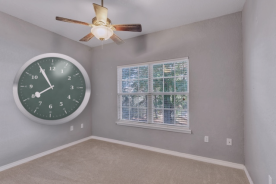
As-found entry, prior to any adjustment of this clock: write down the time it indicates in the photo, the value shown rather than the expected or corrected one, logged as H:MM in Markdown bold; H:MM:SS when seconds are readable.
**7:55**
